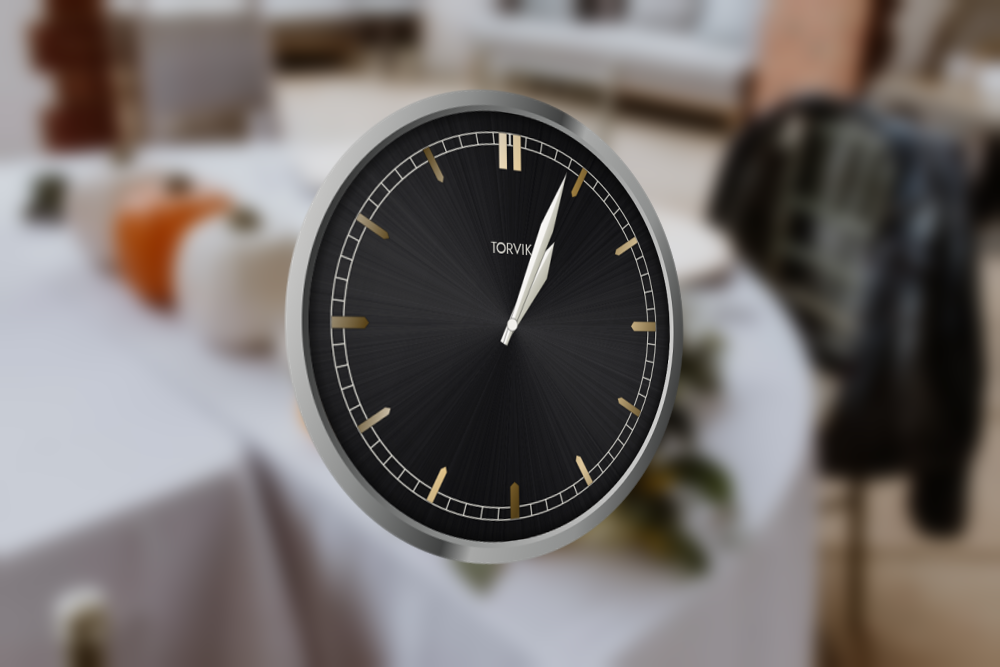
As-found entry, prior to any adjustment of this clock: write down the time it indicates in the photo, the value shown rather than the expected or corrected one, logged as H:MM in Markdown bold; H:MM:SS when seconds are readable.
**1:04**
